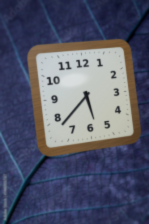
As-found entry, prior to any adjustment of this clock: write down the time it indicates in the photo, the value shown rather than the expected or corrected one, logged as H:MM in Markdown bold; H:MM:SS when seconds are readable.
**5:38**
